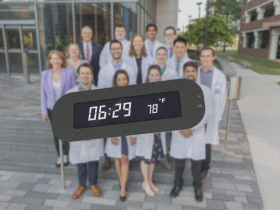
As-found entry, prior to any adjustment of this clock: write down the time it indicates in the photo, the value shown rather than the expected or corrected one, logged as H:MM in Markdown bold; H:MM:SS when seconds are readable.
**6:29**
